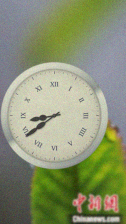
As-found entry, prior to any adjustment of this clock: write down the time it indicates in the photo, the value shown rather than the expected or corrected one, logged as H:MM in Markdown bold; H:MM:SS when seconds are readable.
**8:39**
